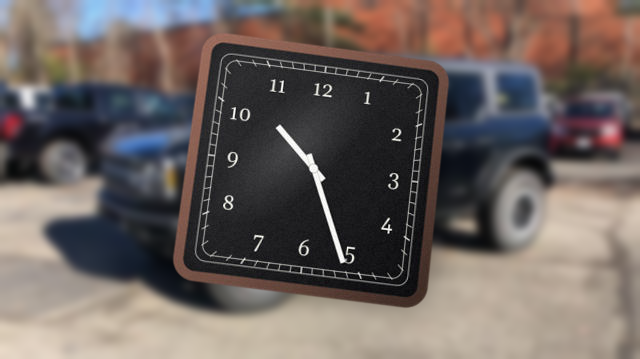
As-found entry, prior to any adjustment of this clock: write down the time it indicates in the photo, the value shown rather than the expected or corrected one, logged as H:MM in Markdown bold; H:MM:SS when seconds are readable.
**10:26**
